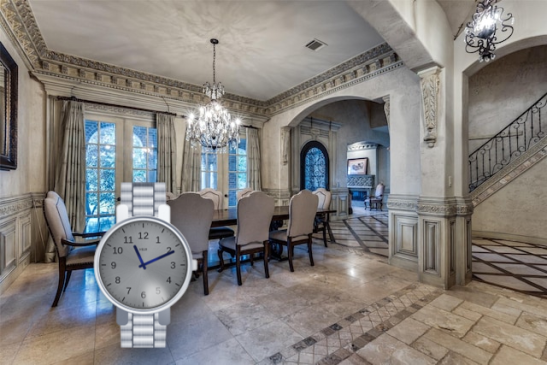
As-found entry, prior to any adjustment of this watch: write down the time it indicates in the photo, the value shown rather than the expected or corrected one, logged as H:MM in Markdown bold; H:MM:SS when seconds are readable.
**11:11**
